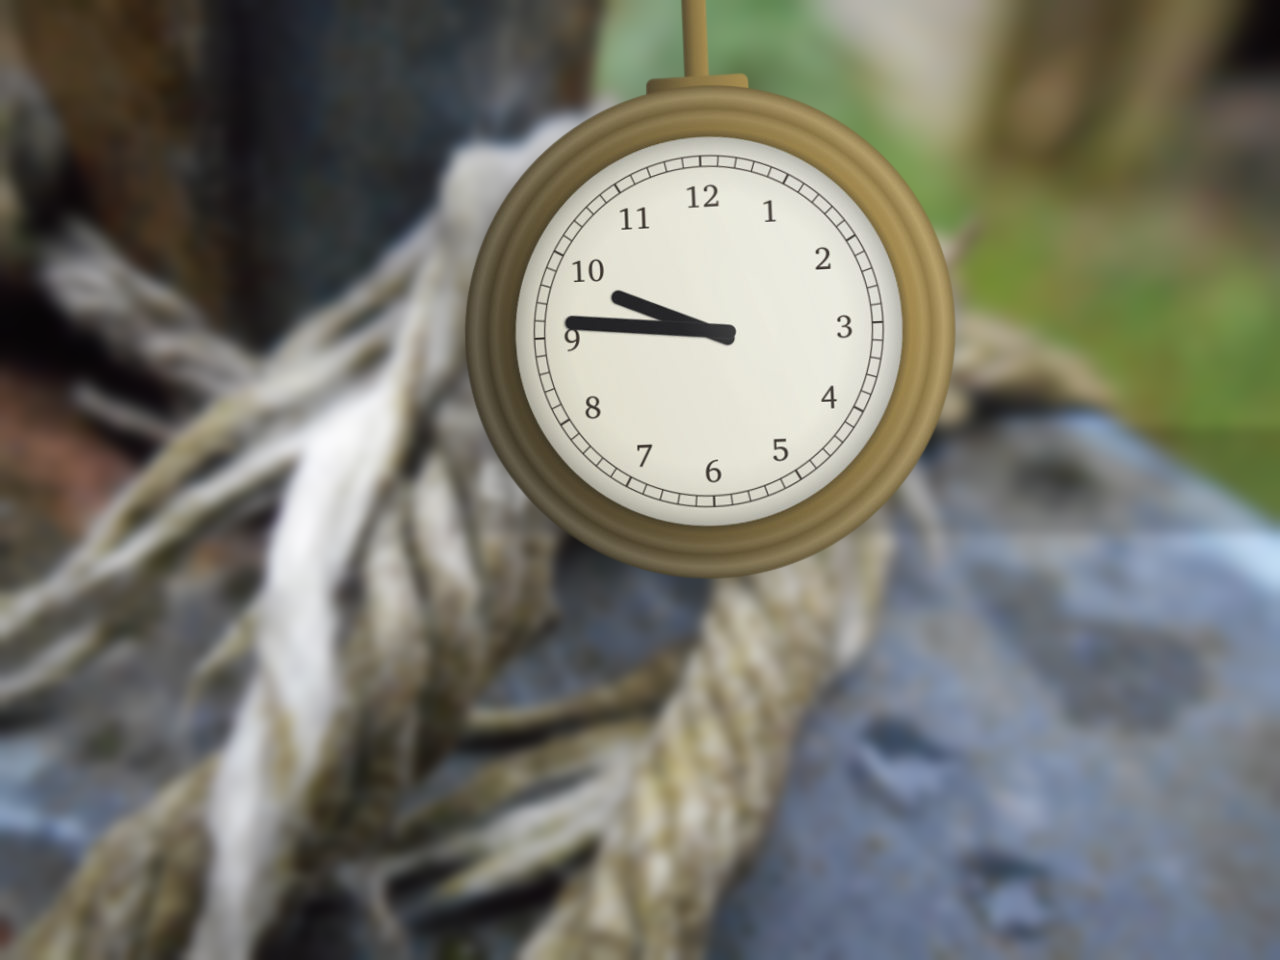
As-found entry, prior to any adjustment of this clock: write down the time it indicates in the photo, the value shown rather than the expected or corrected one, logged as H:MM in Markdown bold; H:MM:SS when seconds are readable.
**9:46**
